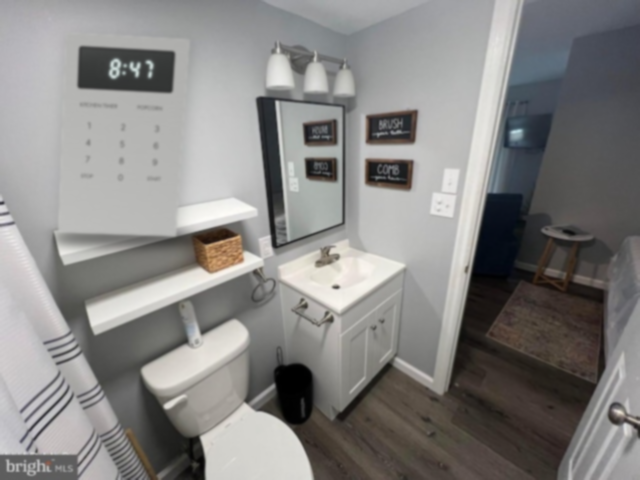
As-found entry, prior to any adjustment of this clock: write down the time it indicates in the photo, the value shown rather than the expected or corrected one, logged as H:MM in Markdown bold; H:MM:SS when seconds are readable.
**8:47**
